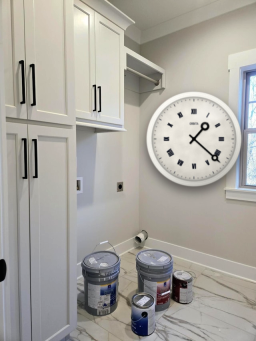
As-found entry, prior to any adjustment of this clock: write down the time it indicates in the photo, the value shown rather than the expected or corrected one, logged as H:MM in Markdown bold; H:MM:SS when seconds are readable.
**1:22**
